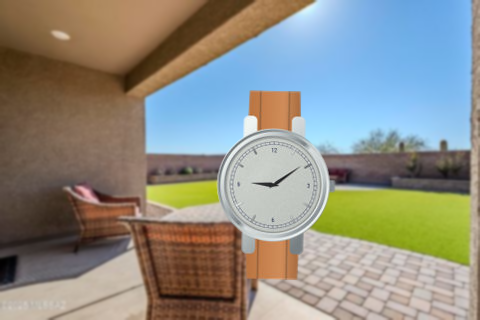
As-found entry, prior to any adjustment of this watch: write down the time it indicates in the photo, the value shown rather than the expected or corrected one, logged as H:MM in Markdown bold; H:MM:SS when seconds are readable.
**9:09**
